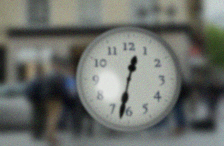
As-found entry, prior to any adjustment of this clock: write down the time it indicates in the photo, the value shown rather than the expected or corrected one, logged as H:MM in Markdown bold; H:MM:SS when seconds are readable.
**12:32**
